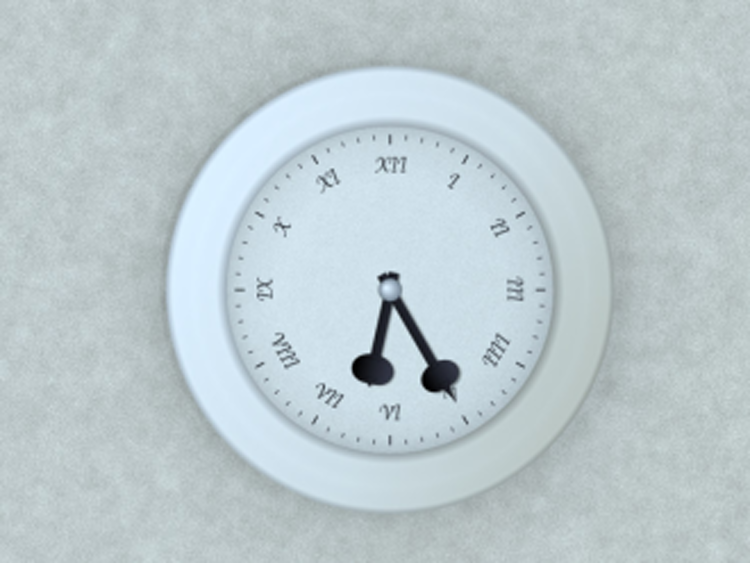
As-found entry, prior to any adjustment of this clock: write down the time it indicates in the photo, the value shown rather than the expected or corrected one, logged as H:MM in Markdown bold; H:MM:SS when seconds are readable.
**6:25**
